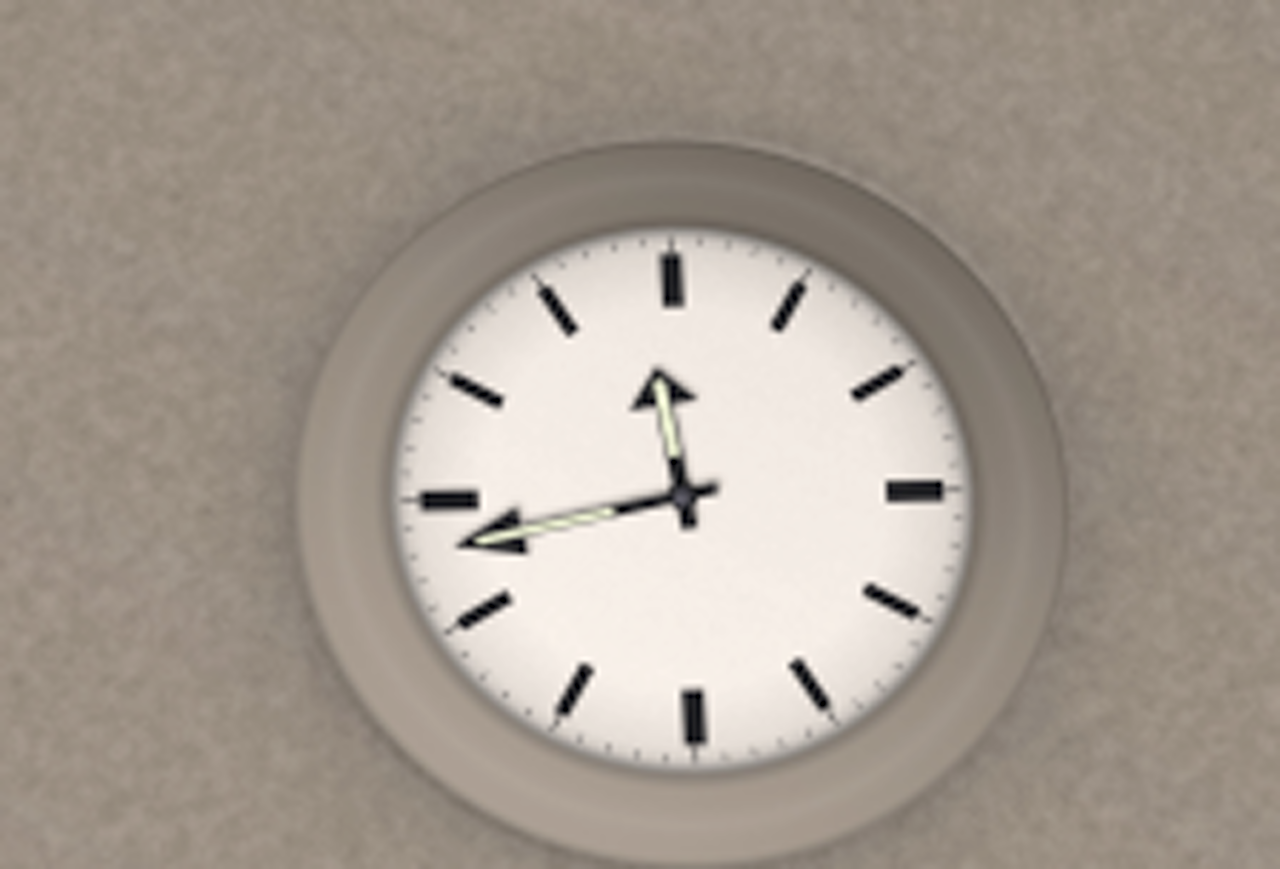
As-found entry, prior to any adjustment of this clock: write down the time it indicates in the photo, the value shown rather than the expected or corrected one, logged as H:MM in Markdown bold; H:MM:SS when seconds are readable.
**11:43**
